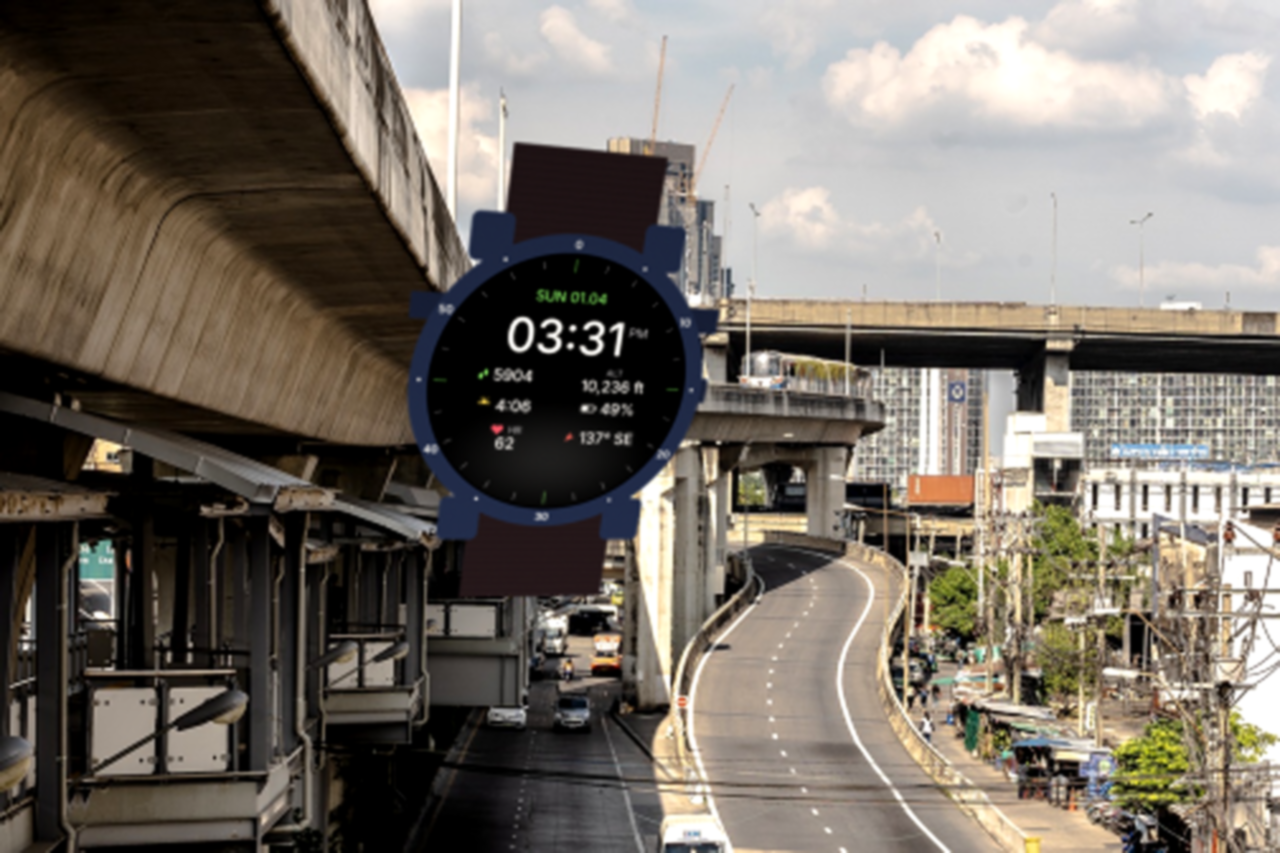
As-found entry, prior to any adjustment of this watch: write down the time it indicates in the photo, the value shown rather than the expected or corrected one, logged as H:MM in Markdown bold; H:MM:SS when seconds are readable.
**3:31**
